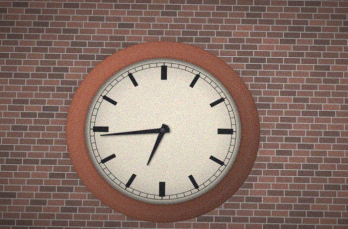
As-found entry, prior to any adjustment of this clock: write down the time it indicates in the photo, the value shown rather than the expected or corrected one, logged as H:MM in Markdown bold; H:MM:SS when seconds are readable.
**6:44**
